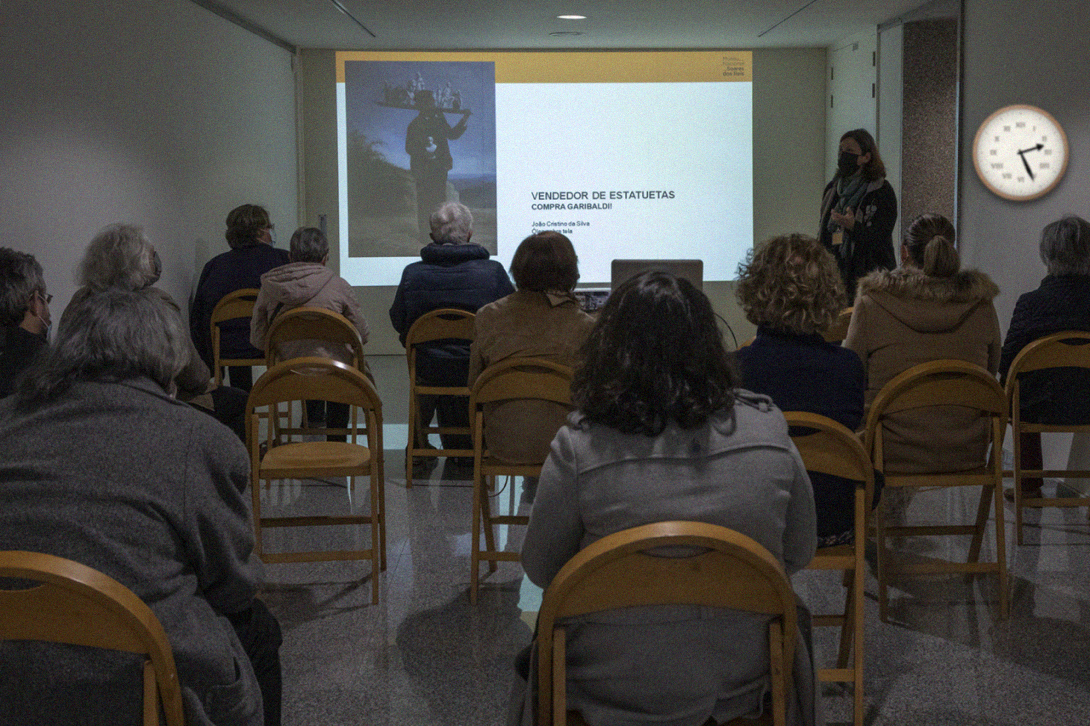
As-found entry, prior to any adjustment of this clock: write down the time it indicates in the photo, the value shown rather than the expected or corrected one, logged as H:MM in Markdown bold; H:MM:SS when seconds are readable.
**2:26**
